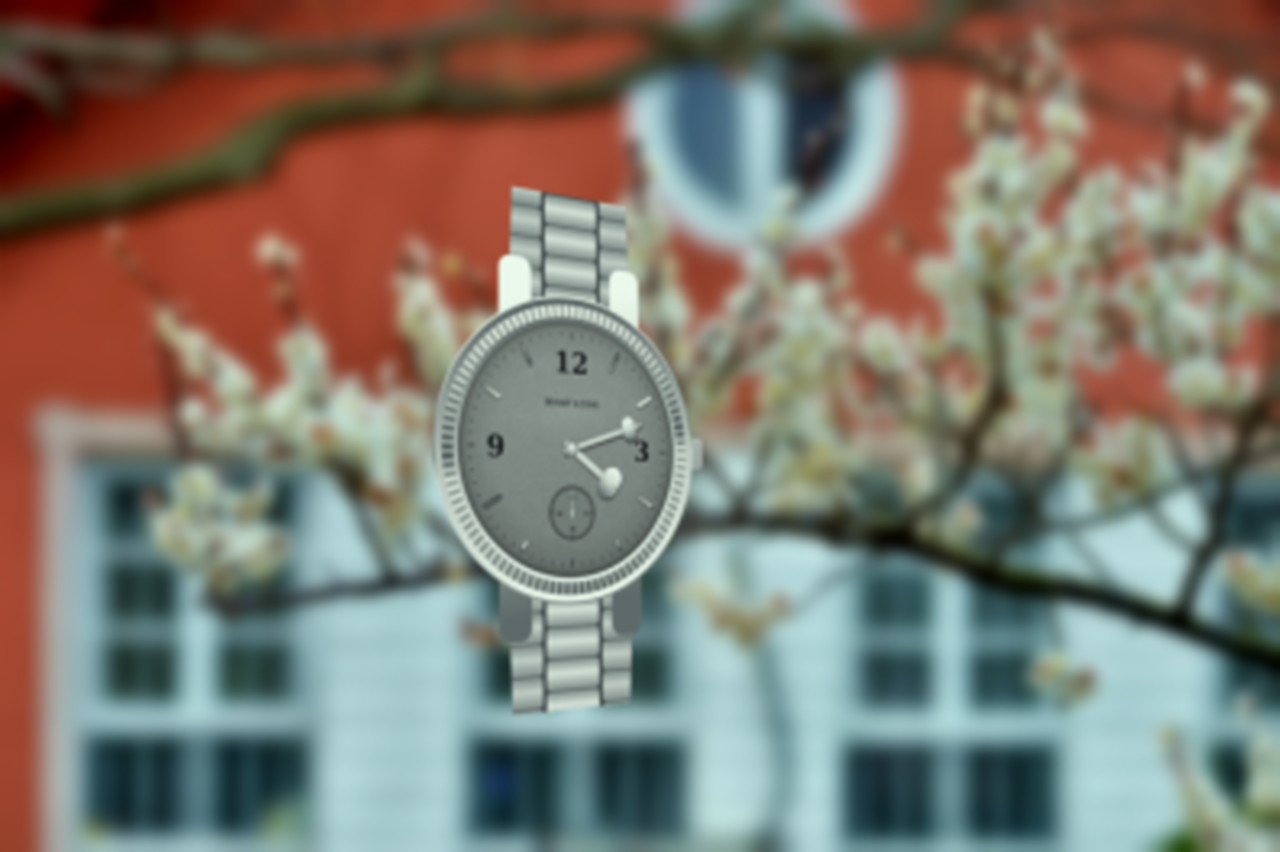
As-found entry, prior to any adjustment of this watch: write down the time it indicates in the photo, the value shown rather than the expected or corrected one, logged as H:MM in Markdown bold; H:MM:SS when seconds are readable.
**4:12**
